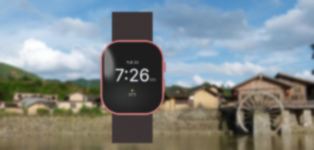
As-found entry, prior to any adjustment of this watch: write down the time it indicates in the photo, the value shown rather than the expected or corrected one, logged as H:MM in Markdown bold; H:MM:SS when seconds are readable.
**7:26**
